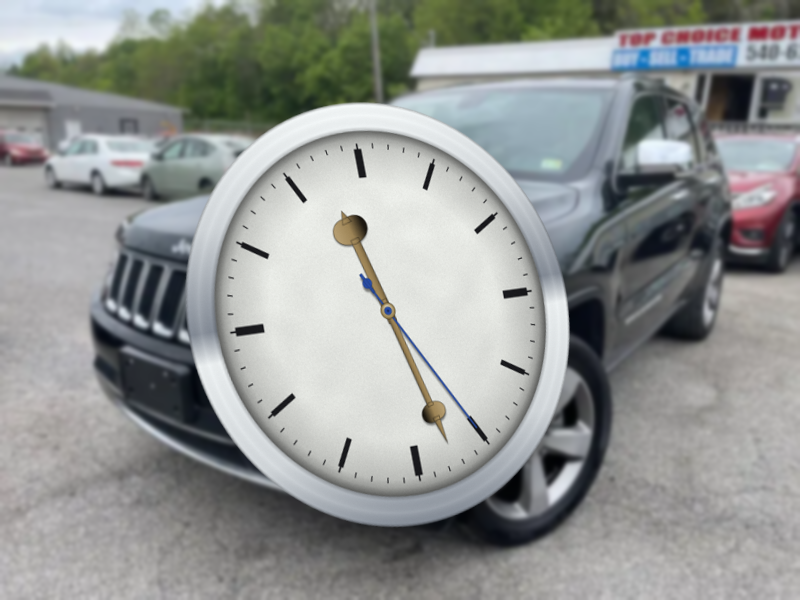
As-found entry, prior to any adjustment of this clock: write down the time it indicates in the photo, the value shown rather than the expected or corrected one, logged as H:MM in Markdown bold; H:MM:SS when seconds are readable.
**11:27:25**
